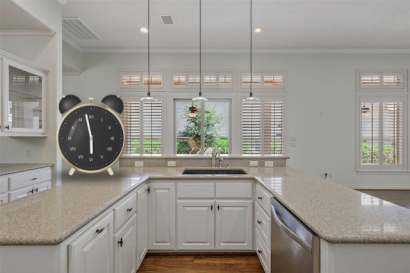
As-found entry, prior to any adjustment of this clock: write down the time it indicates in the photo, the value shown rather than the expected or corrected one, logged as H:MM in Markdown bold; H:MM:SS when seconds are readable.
**5:58**
